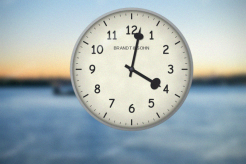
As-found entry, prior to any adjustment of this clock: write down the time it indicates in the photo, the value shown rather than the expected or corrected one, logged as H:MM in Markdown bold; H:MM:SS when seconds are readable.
**4:02**
